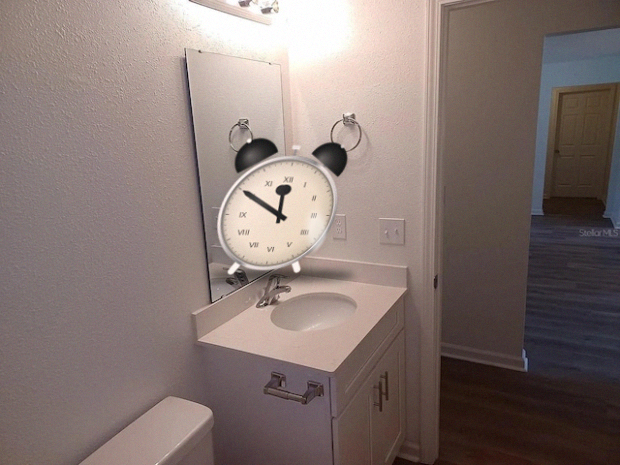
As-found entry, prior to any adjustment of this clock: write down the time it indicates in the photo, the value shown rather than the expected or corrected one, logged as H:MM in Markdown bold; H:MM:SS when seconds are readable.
**11:50**
